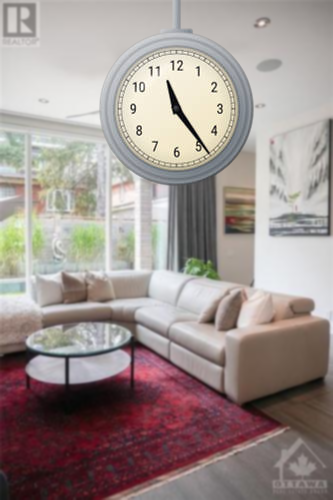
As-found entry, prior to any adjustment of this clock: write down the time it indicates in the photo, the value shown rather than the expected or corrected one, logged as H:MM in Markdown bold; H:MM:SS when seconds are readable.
**11:24**
